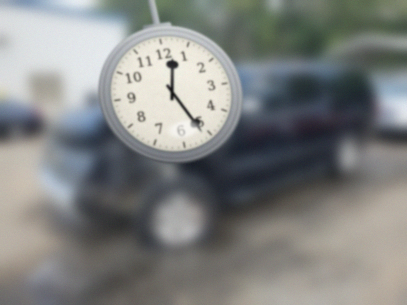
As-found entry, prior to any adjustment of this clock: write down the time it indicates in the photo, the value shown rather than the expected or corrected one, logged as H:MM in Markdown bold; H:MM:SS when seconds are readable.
**12:26**
